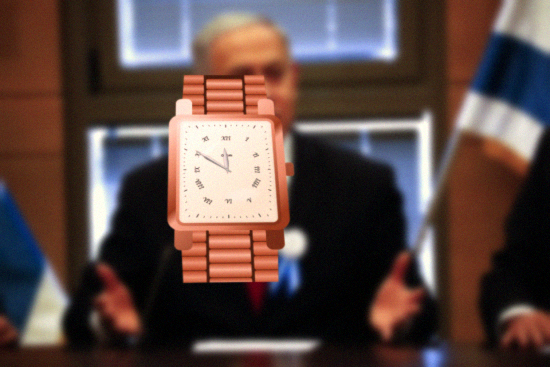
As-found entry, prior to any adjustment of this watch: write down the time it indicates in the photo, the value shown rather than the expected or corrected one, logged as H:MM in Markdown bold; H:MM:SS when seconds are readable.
**11:51**
